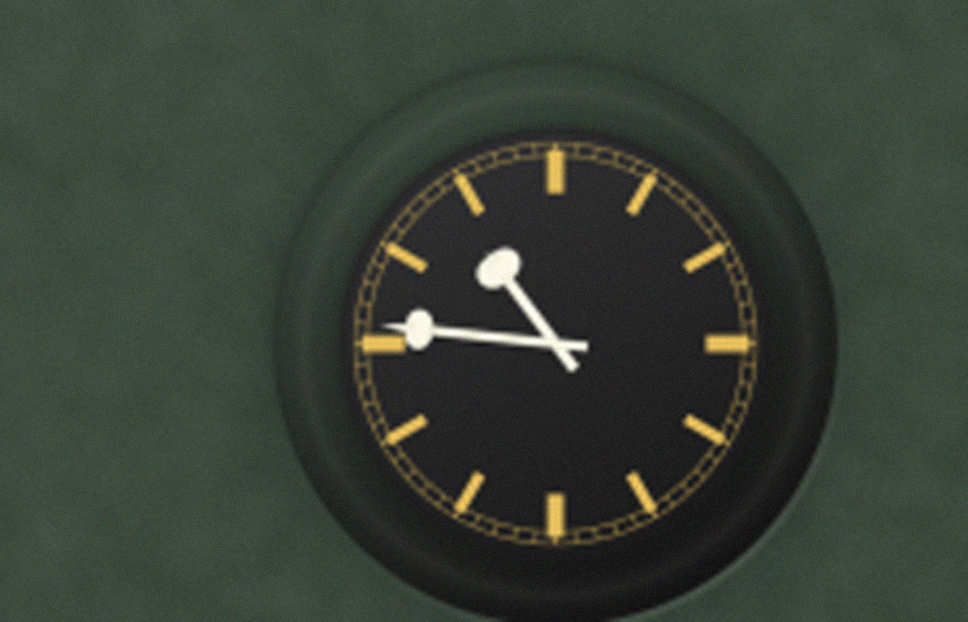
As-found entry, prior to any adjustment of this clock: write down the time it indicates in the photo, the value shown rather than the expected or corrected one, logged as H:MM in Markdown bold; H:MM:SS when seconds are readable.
**10:46**
